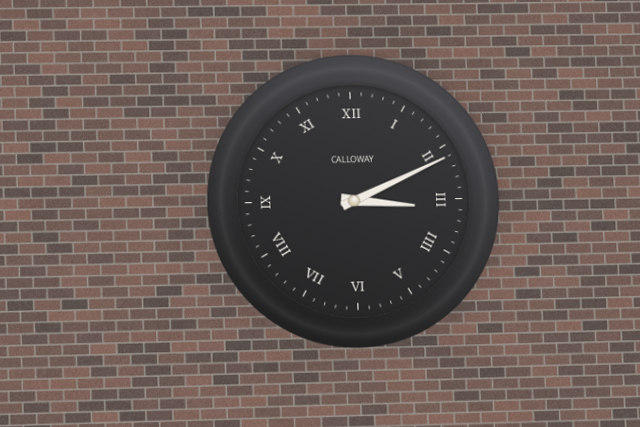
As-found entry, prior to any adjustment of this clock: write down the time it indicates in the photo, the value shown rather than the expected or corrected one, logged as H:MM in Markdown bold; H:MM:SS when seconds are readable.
**3:11**
